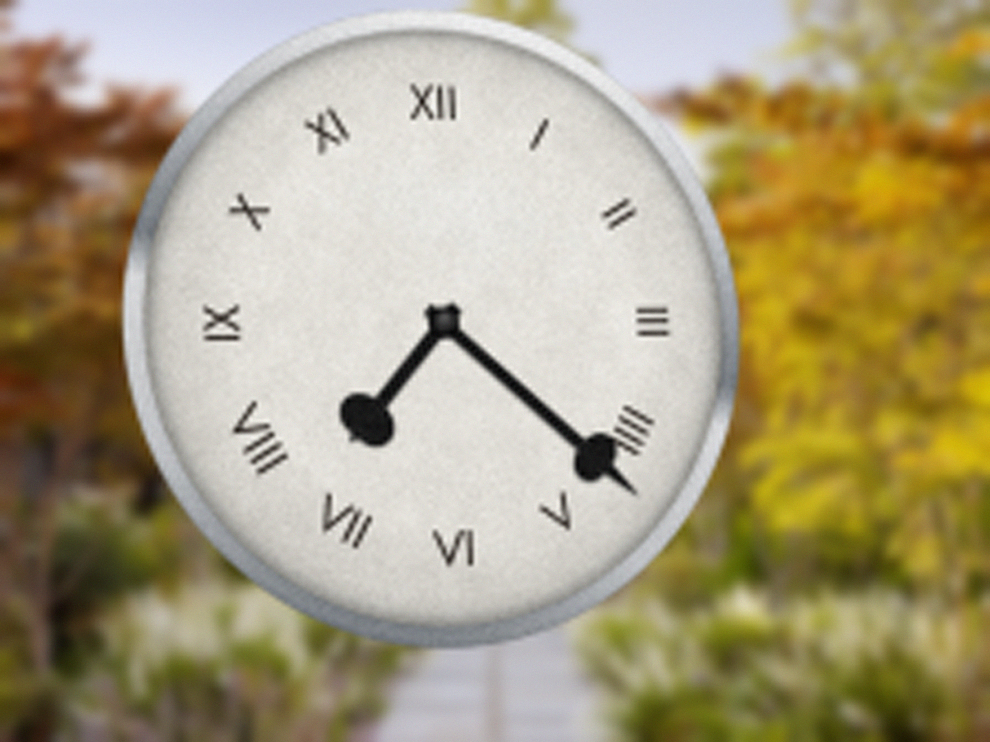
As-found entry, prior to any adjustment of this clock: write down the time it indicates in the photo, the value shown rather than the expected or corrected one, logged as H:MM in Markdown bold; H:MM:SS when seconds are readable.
**7:22**
